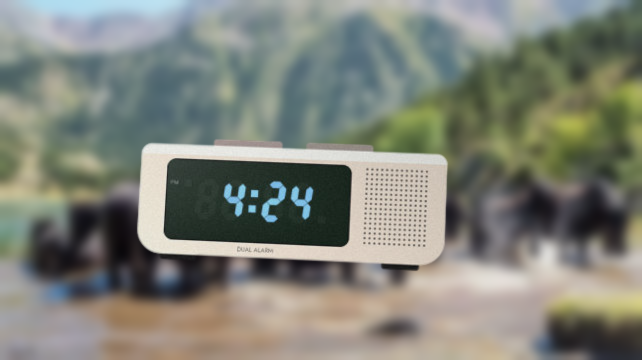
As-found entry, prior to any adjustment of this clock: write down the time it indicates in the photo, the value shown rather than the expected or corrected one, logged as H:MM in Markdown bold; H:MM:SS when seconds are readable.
**4:24**
